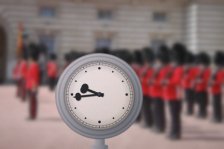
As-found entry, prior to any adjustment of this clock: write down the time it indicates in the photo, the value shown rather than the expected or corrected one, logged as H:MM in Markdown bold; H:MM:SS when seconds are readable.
**9:44**
